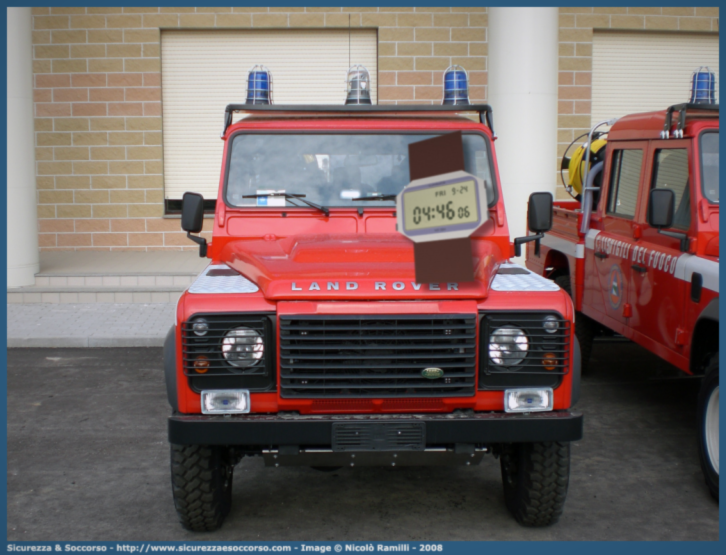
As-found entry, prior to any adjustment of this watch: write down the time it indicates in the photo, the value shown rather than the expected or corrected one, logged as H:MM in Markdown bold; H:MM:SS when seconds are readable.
**4:46:06**
